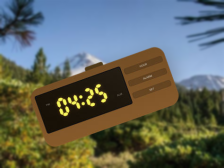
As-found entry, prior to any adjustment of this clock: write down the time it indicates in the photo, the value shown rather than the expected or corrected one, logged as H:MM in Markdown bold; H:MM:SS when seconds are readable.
**4:25**
